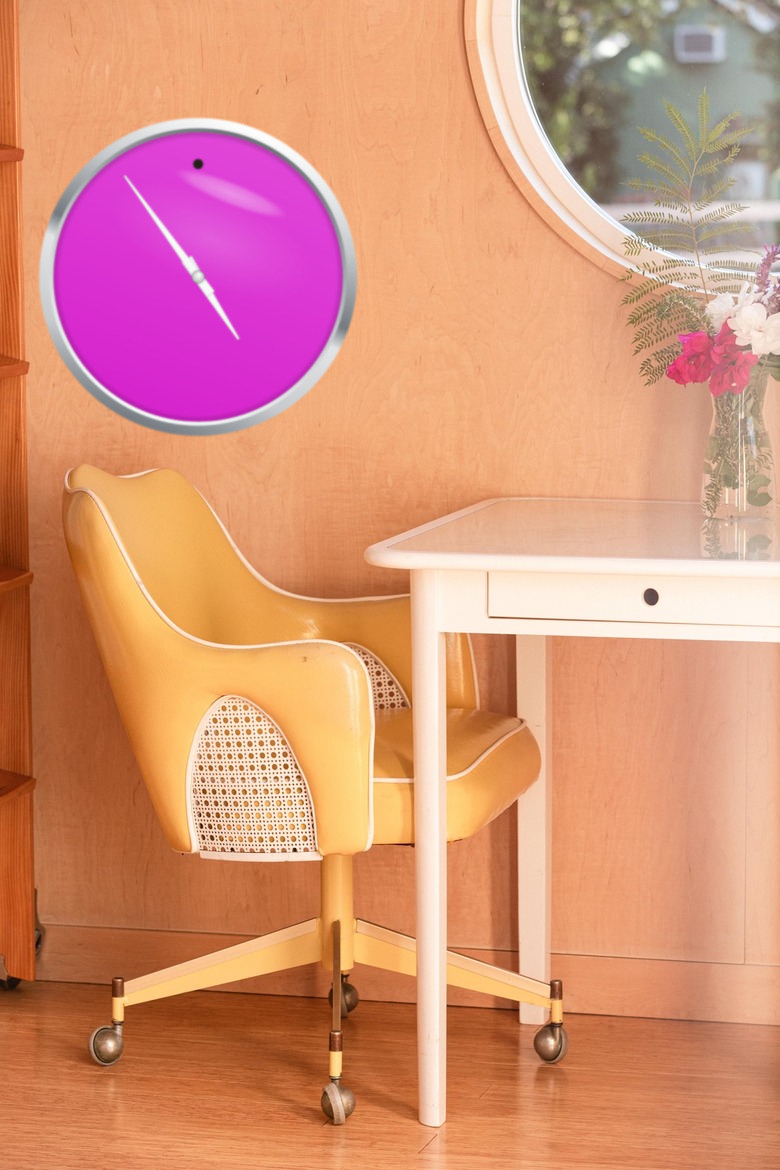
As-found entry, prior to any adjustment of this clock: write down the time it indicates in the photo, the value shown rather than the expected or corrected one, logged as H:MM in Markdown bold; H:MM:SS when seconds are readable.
**4:54**
